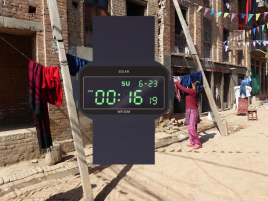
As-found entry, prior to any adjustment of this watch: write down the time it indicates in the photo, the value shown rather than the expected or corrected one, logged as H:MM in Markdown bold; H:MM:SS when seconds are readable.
**0:16:19**
